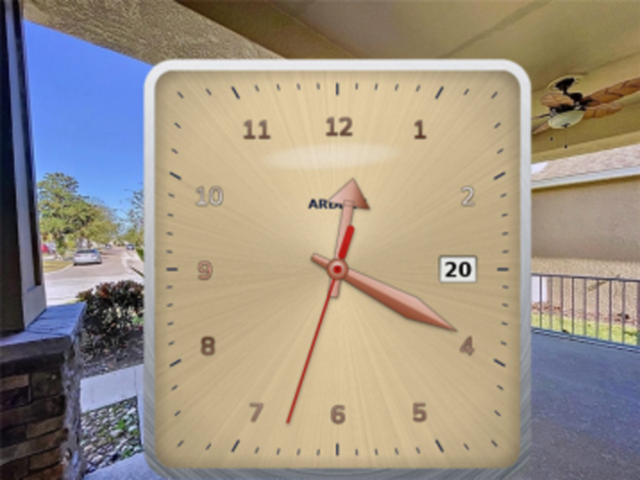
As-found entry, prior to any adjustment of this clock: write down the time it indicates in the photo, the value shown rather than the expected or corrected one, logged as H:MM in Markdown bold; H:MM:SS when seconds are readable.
**12:19:33**
